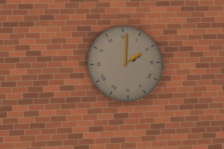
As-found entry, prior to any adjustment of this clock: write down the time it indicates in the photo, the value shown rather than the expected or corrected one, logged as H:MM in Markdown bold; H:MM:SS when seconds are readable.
**2:01**
